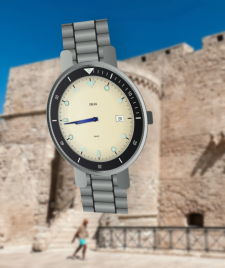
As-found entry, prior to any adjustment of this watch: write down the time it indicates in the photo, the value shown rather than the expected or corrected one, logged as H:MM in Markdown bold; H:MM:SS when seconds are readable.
**8:44**
